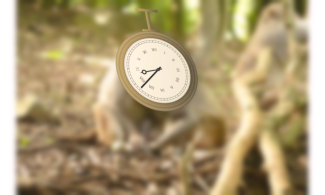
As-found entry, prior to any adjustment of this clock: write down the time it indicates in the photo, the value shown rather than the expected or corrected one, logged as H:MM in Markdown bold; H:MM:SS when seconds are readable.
**8:38**
